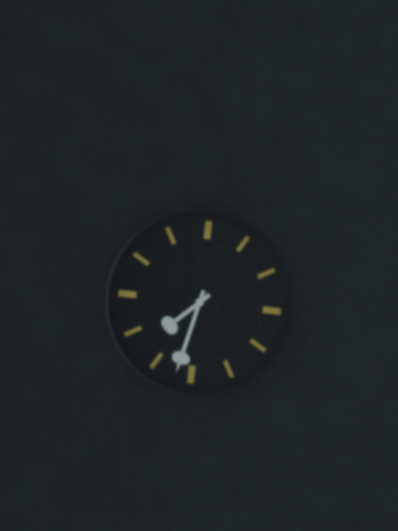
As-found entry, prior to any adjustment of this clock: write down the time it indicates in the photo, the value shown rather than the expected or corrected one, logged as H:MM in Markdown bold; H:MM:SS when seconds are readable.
**7:32**
